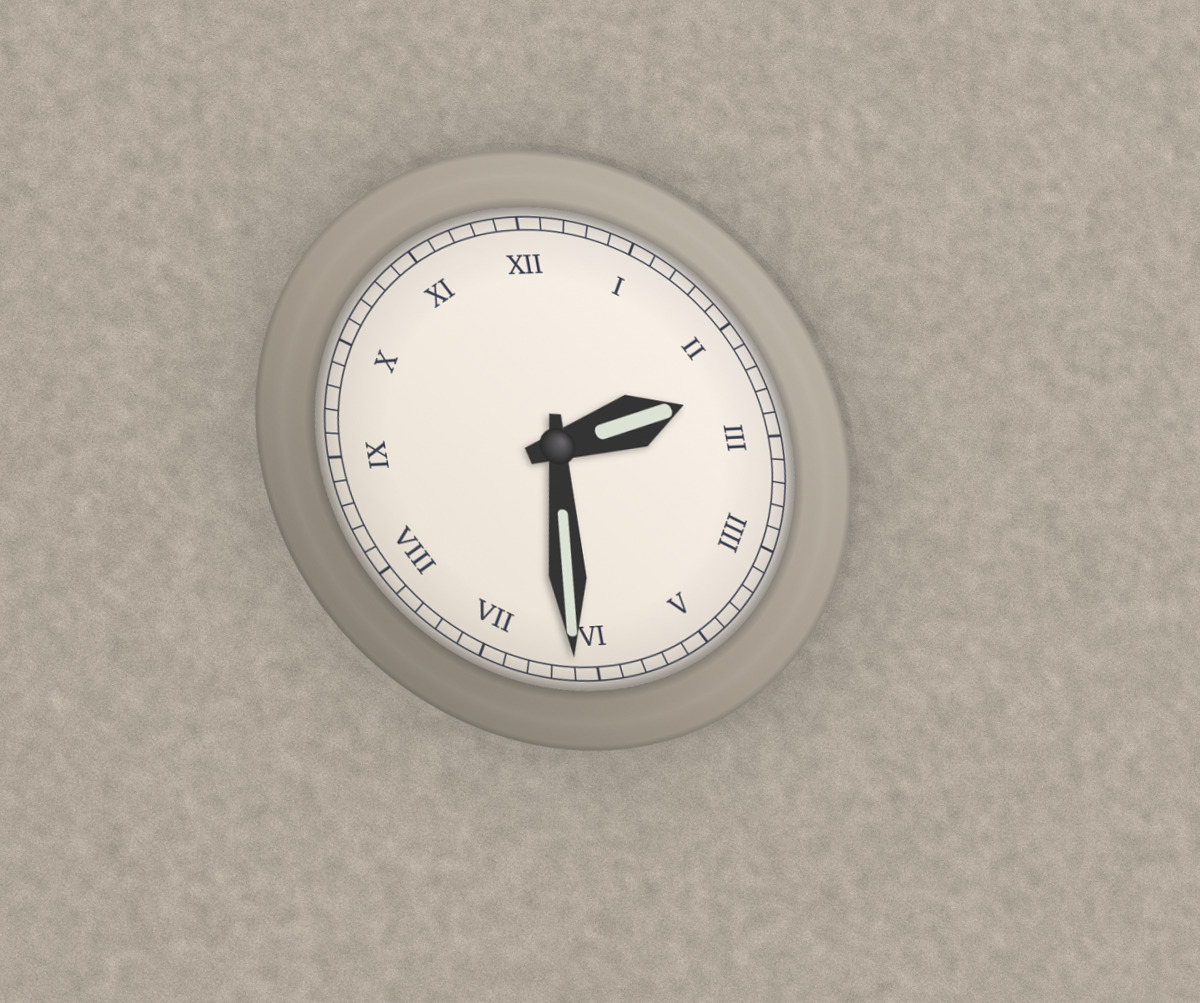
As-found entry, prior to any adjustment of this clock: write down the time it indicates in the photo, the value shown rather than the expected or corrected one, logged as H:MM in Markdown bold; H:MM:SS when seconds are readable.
**2:31**
